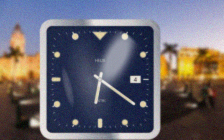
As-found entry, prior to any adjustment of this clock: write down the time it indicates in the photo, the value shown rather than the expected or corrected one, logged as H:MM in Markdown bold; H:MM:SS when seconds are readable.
**6:21**
